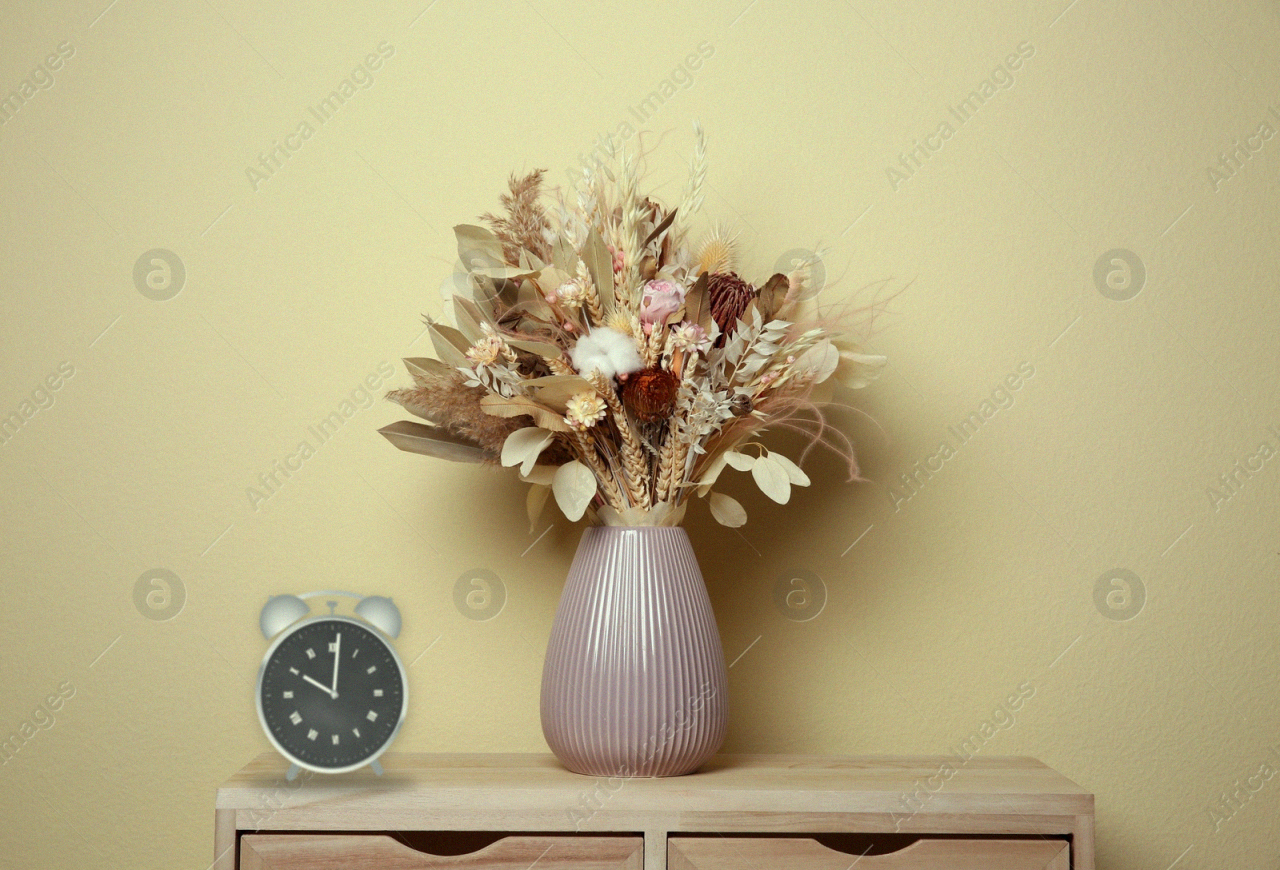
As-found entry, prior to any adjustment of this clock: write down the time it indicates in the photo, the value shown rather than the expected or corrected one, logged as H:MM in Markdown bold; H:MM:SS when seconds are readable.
**10:01**
